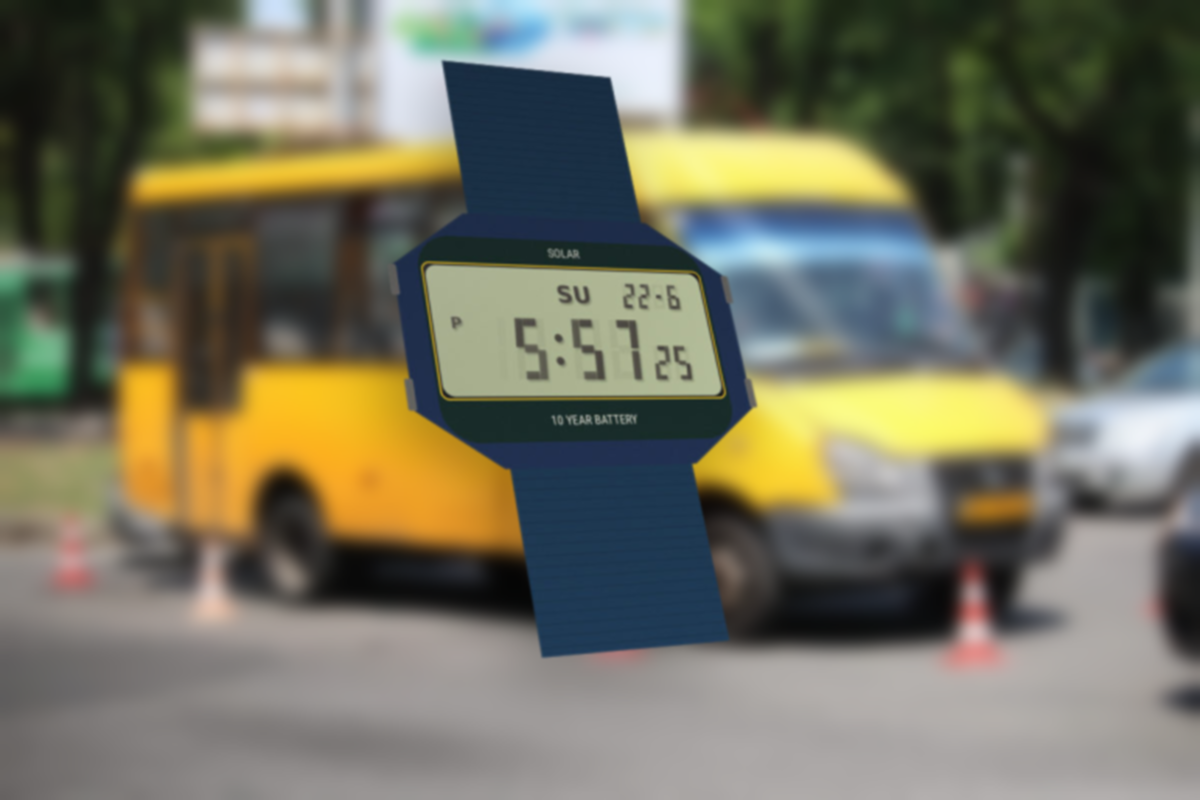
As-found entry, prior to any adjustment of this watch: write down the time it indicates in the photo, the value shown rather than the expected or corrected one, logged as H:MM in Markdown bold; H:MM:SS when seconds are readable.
**5:57:25**
